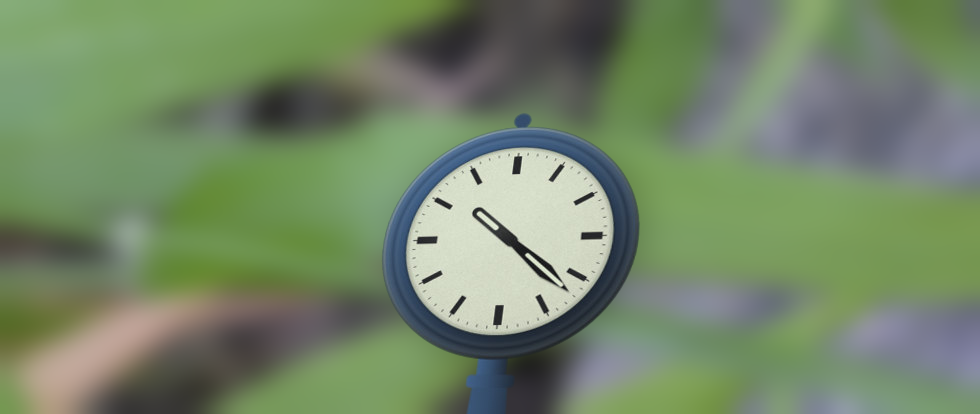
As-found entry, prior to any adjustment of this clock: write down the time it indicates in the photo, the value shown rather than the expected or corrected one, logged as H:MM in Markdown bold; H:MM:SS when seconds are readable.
**10:22**
